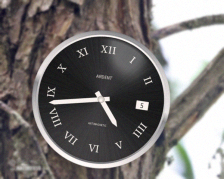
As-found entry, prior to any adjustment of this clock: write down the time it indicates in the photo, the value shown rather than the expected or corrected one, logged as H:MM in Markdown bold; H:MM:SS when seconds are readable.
**4:43**
